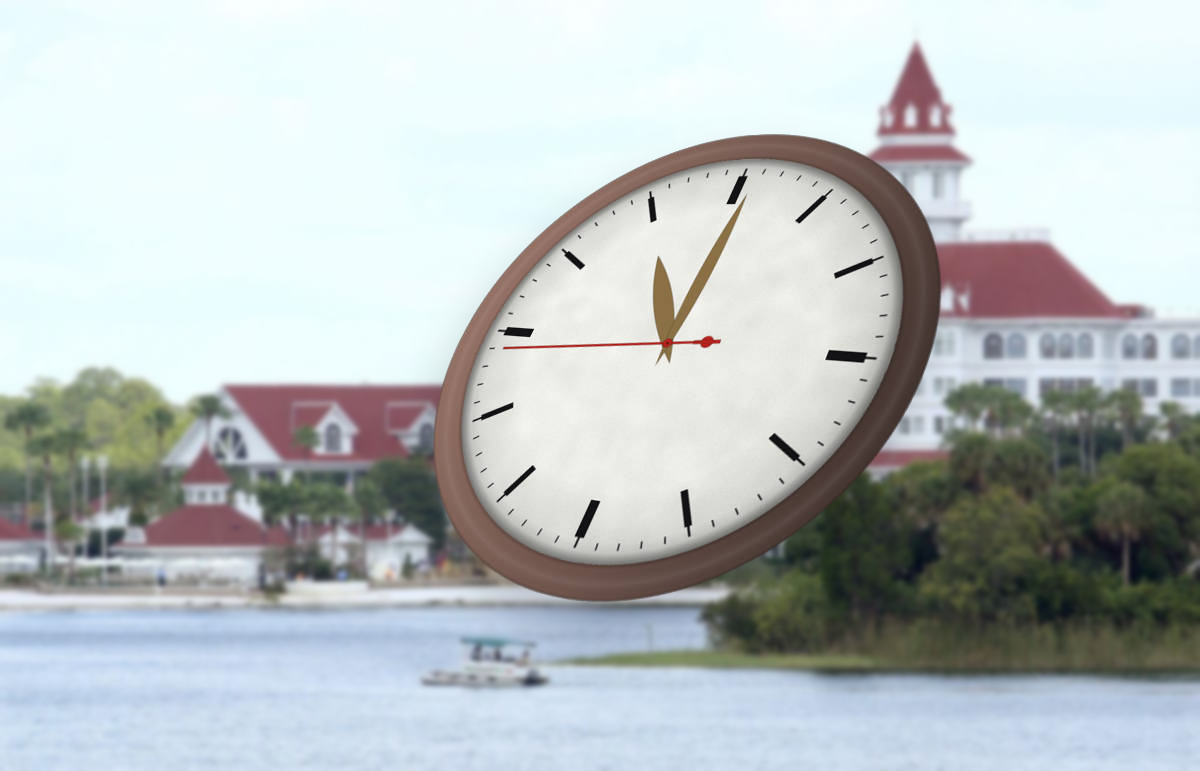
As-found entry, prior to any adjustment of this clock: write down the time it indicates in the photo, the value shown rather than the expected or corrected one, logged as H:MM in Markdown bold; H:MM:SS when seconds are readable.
**11:00:44**
